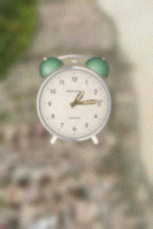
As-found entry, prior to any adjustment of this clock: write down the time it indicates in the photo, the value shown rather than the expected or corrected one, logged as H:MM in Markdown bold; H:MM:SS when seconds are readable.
**1:14**
